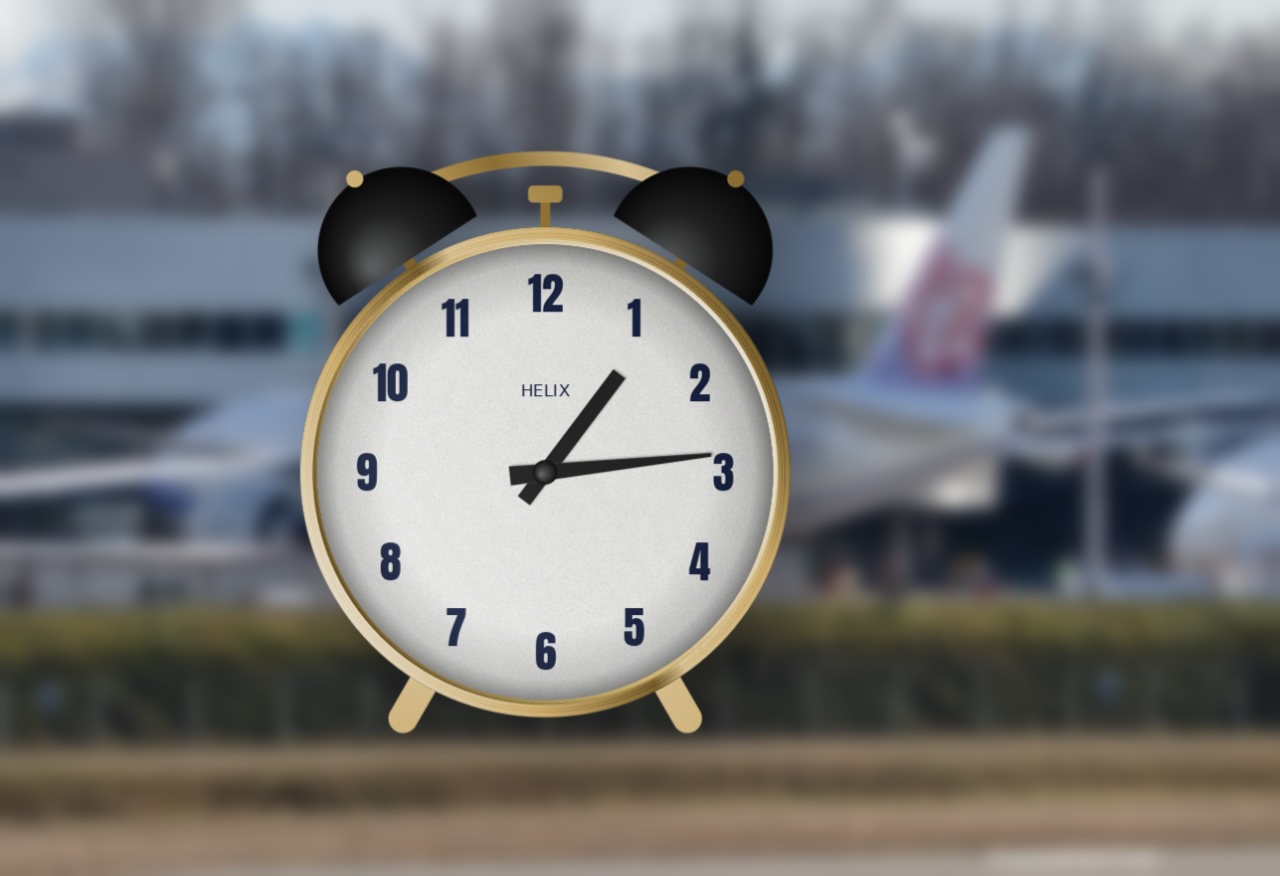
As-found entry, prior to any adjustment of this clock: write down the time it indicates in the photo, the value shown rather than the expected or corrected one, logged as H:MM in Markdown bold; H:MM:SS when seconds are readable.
**1:14**
